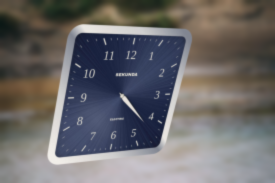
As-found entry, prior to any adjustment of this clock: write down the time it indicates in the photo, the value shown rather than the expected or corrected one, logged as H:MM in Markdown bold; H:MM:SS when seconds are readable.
**4:22**
